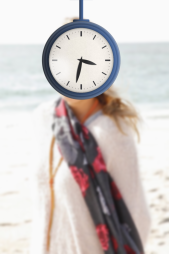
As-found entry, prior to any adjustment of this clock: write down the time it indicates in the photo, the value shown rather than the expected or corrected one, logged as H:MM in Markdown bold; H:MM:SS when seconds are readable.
**3:32**
